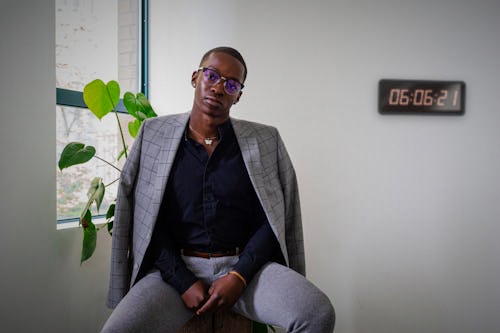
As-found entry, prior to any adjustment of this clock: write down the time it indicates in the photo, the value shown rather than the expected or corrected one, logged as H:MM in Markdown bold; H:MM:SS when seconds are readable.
**6:06:21**
